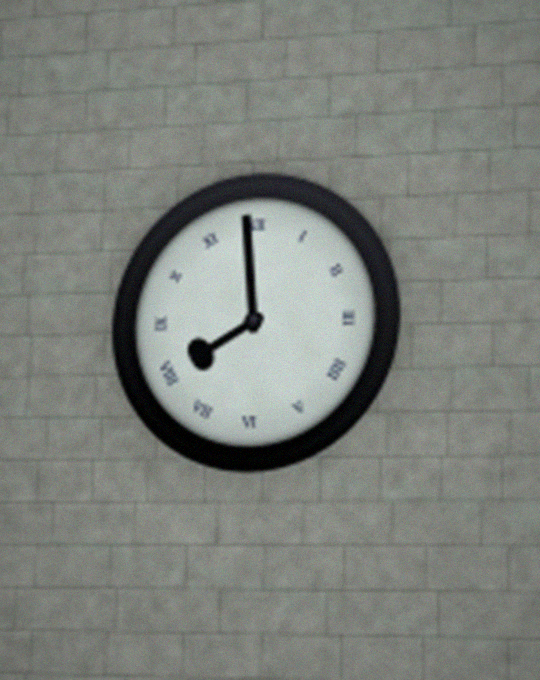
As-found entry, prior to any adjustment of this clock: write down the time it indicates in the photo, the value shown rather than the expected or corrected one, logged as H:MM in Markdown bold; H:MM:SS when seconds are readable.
**7:59**
